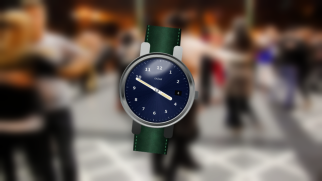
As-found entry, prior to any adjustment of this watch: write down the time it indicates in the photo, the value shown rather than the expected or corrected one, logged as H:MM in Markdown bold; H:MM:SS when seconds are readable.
**3:49**
